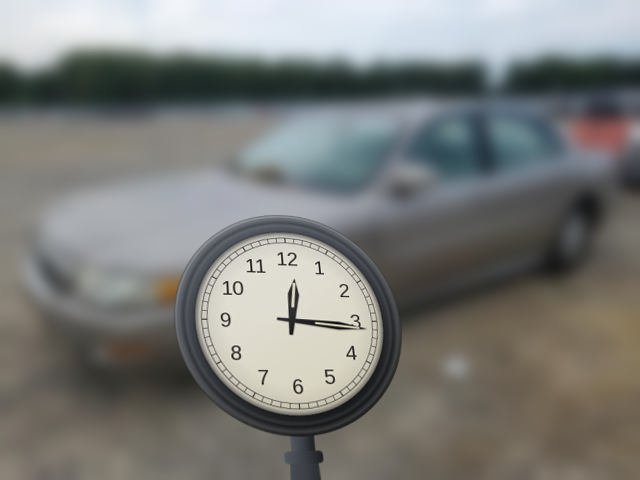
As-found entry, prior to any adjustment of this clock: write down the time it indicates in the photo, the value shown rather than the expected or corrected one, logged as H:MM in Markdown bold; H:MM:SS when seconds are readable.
**12:16**
